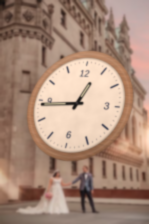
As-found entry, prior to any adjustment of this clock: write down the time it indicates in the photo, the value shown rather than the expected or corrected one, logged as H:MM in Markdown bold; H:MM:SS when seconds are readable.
**12:44**
